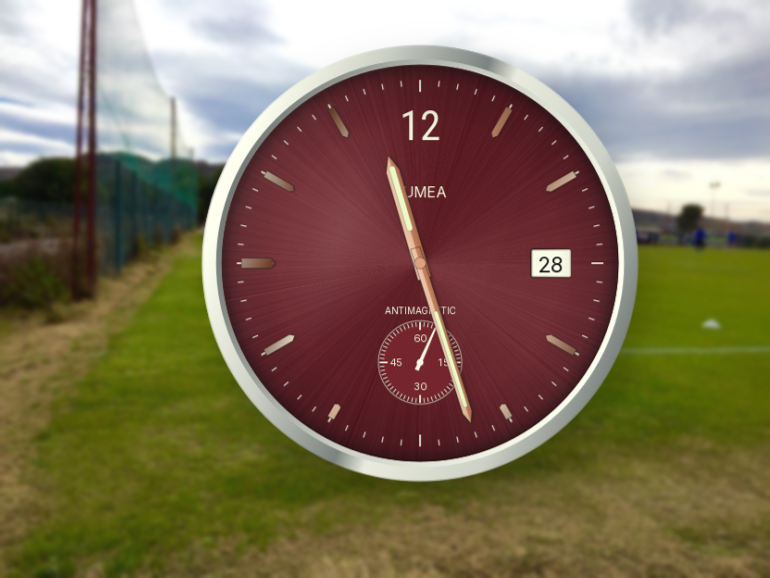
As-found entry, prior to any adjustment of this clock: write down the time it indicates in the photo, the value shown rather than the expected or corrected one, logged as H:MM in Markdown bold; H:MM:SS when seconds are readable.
**11:27:04**
